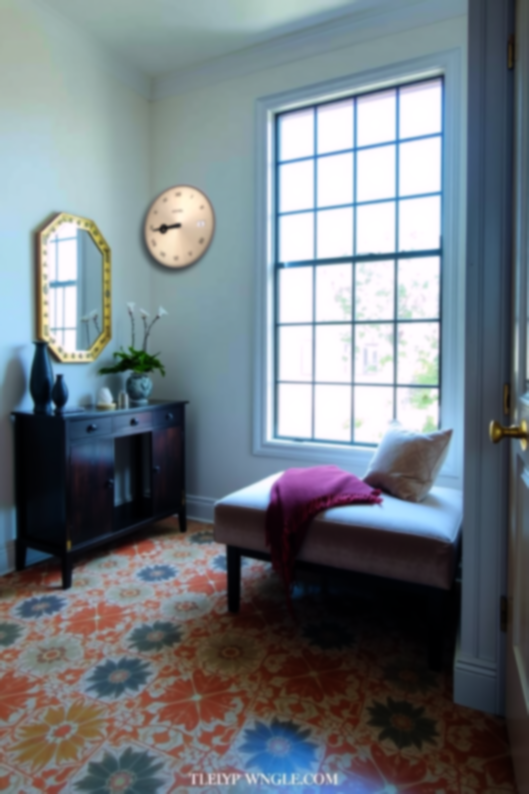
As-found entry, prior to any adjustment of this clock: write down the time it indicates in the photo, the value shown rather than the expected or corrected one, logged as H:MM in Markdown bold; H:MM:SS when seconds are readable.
**8:44**
